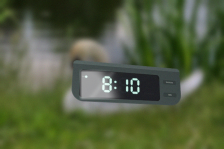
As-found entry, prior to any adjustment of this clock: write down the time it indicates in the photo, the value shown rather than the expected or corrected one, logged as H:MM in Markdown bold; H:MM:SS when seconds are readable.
**8:10**
